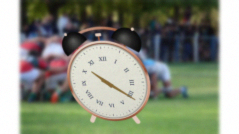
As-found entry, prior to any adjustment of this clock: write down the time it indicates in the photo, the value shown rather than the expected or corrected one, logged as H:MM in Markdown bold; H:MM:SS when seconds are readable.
**10:21**
